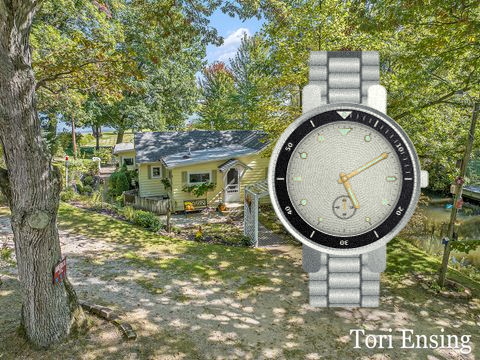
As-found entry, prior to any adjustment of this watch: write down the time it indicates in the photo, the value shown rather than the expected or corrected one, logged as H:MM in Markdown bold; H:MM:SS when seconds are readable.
**5:10**
